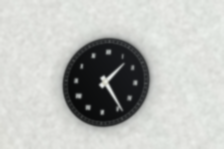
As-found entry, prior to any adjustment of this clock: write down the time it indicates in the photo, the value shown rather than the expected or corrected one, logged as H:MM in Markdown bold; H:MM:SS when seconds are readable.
**1:24**
